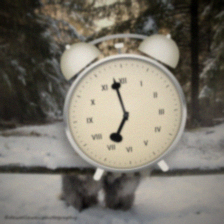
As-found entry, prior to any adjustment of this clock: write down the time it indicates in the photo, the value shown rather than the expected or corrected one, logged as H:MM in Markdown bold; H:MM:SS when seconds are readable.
**6:58**
